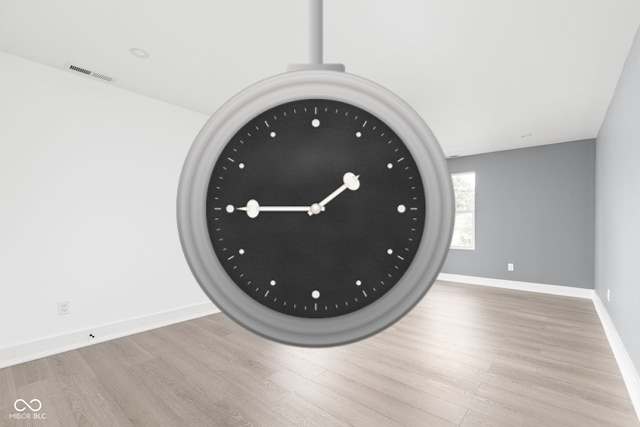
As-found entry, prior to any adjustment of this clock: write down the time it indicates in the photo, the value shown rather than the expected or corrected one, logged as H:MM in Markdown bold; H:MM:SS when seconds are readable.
**1:45**
